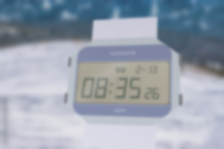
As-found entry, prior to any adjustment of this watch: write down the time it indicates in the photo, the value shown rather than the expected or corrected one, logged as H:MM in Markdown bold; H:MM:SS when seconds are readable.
**8:35**
